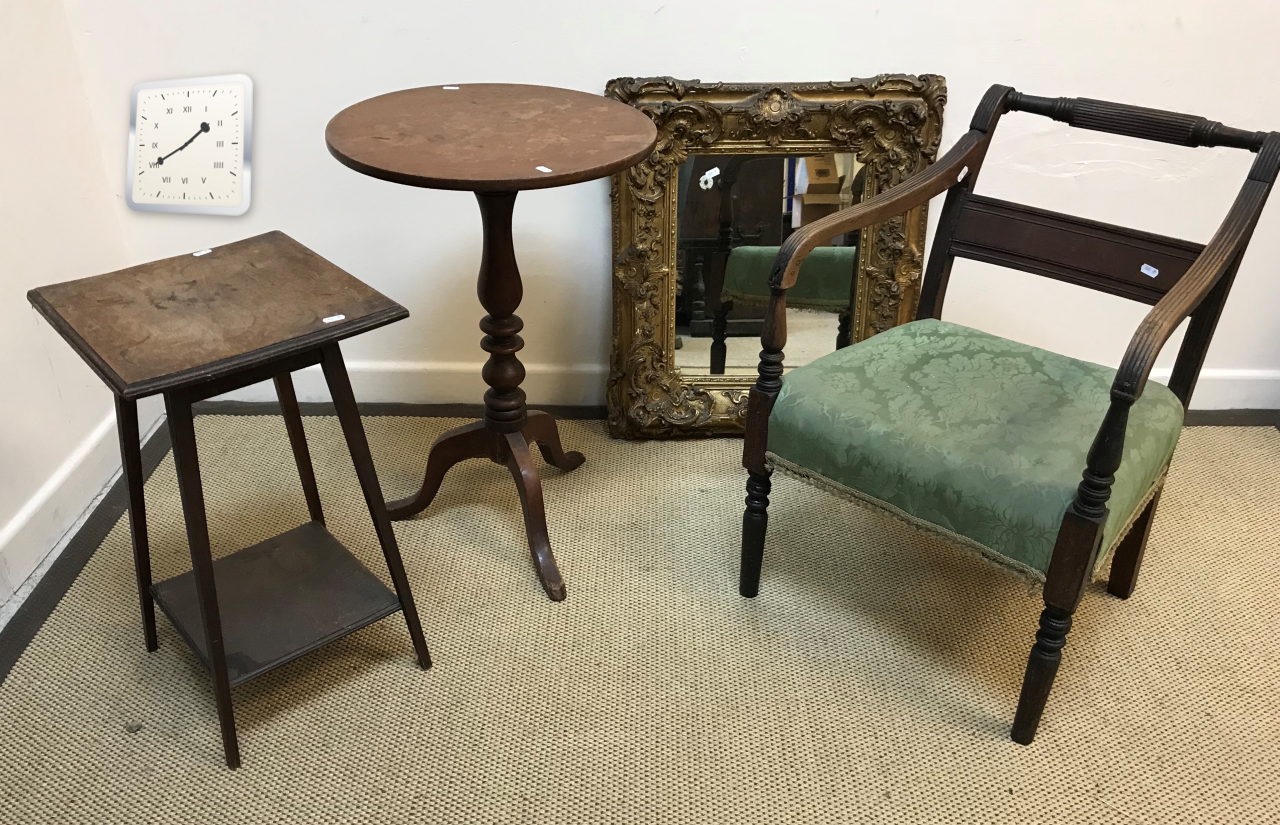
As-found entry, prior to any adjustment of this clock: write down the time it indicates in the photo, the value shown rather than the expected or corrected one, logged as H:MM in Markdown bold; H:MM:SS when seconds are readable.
**1:40**
